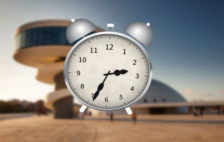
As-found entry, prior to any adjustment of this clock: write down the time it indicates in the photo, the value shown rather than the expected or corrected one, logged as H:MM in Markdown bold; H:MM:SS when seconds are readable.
**2:34**
